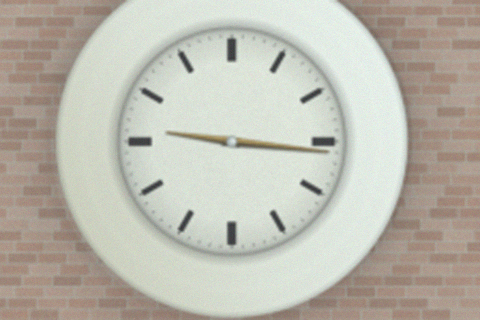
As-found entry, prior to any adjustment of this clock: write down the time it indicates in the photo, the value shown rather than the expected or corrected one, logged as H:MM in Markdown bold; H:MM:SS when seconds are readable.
**9:16**
